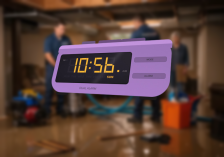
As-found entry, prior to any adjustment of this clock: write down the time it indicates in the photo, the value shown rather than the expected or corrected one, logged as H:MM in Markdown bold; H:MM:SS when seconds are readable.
**10:56**
